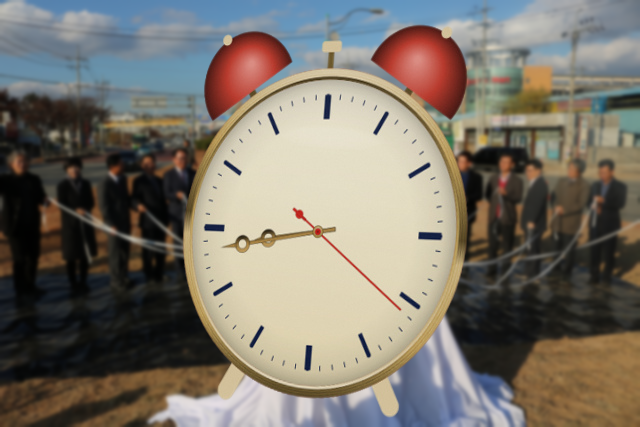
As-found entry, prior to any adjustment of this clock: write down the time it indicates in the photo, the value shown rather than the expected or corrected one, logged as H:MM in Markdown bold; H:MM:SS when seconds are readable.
**8:43:21**
